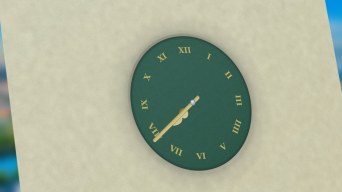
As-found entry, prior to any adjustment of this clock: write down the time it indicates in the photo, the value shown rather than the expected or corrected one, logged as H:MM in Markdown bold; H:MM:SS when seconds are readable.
**7:39**
